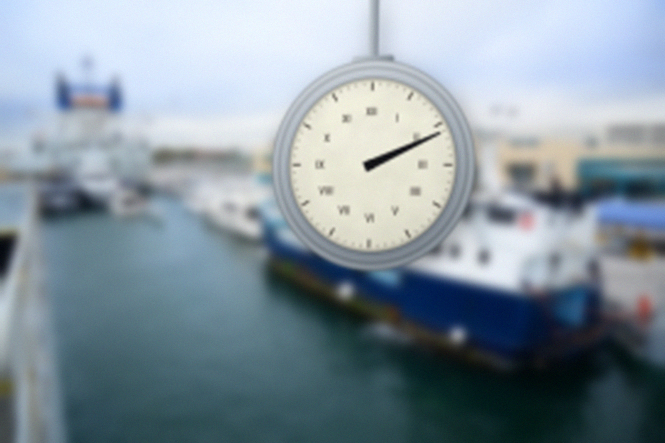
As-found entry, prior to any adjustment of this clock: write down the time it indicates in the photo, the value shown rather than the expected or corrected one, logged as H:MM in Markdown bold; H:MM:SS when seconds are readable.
**2:11**
